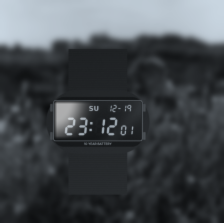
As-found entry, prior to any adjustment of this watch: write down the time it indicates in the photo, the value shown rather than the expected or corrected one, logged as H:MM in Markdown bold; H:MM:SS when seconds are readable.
**23:12:01**
